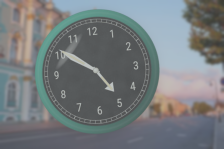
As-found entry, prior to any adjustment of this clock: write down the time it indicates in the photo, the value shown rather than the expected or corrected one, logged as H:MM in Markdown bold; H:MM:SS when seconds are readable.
**4:51**
